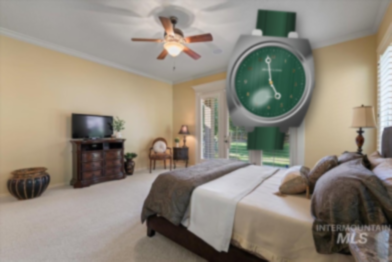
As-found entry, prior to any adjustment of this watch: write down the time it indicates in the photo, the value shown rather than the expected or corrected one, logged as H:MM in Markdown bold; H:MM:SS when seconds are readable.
**4:58**
